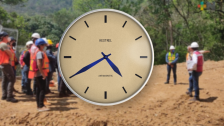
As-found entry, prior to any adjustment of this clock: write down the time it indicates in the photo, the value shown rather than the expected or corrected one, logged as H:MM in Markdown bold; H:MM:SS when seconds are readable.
**4:40**
